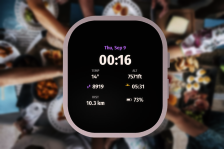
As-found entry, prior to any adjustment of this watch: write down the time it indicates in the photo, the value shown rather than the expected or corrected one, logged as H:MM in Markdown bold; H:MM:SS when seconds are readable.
**0:16**
